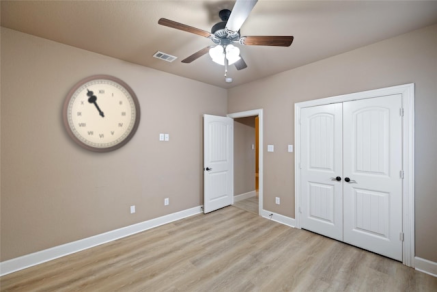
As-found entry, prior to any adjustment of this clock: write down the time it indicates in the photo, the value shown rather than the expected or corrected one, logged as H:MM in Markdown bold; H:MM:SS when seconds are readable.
**10:55**
